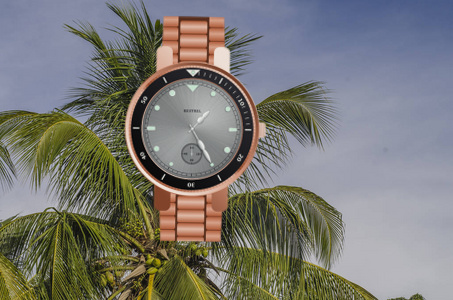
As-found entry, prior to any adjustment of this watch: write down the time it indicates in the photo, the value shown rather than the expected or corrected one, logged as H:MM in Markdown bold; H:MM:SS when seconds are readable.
**1:25**
